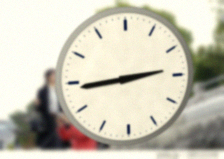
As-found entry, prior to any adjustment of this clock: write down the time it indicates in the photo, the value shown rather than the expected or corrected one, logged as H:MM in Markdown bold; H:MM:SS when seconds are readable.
**2:44**
